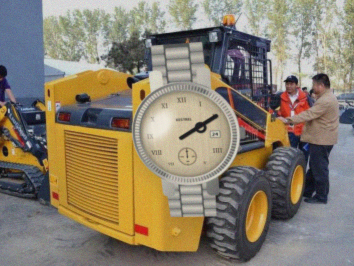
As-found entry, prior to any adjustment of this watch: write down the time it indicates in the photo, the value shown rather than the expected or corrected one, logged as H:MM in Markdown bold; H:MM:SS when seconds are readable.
**2:10**
